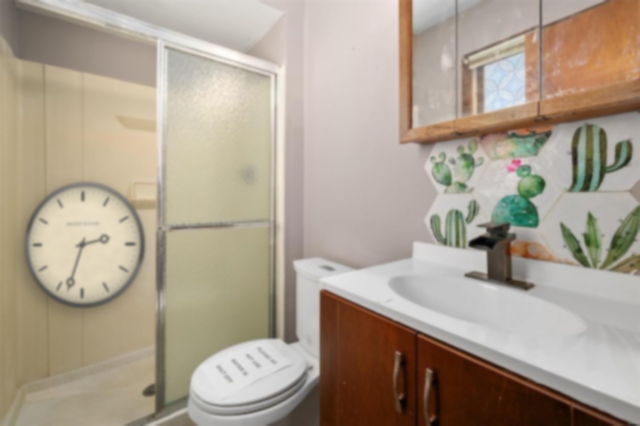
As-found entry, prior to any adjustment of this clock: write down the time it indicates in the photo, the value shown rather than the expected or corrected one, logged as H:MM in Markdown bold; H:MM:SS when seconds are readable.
**2:33**
